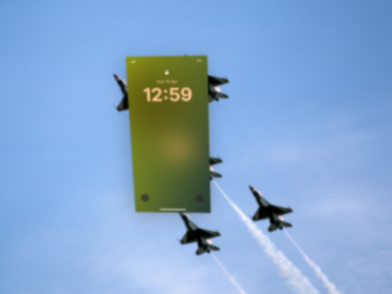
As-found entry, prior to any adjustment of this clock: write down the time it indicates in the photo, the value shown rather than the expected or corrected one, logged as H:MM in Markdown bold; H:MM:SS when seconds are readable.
**12:59**
